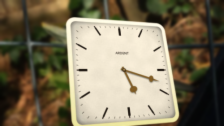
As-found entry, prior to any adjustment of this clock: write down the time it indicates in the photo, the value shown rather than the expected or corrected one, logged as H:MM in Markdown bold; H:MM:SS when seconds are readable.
**5:18**
